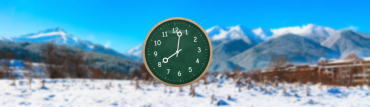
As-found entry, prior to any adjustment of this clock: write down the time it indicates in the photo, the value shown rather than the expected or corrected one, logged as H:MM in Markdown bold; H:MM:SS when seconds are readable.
**8:02**
